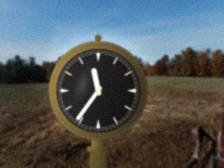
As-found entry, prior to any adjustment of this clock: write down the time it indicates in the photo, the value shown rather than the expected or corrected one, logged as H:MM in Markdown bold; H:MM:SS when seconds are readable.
**11:36**
